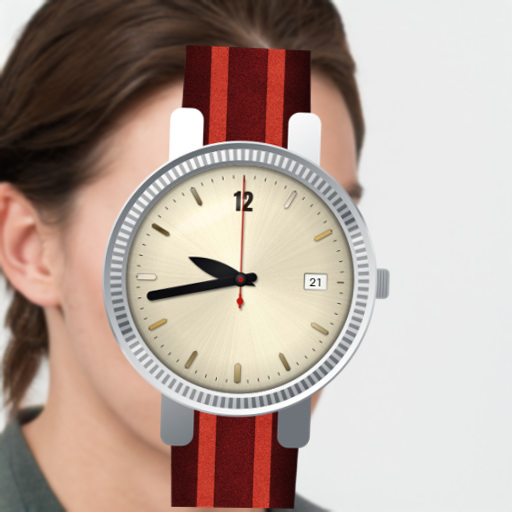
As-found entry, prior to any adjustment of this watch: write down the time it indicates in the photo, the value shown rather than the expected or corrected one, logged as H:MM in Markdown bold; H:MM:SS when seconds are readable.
**9:43:00**
